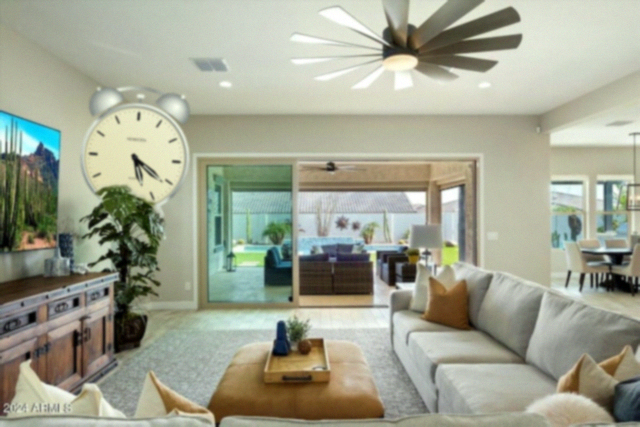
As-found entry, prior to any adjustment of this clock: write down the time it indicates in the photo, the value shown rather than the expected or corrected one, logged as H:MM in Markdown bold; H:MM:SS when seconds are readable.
**5:21**
